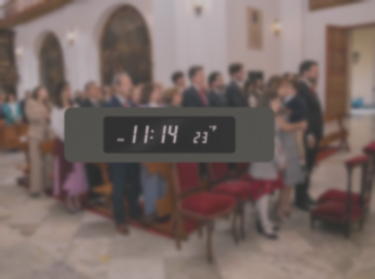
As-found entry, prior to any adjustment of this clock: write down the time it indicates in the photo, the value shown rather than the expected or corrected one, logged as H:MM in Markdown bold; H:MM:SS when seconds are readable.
**11:14**
